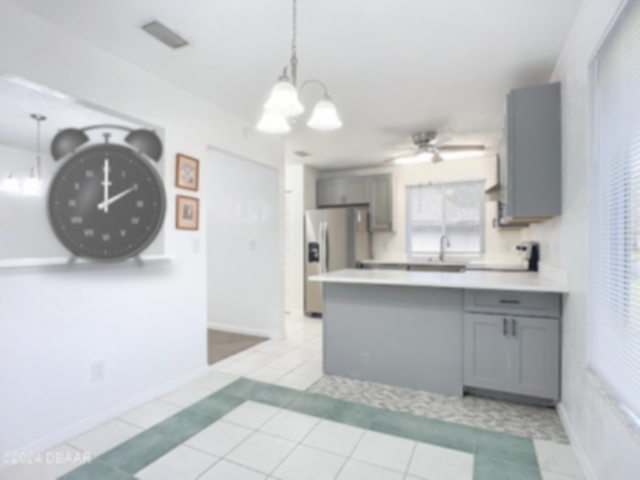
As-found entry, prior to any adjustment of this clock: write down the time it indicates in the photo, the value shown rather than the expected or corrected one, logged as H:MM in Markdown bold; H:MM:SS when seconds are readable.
**2:00**
